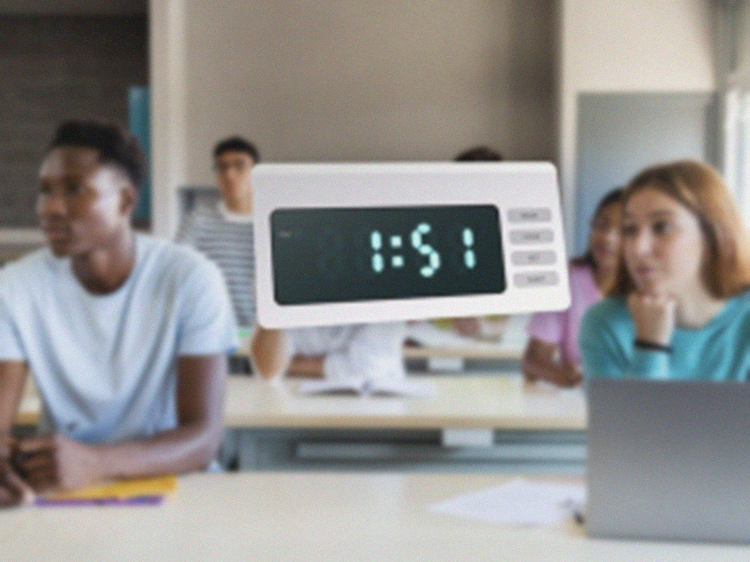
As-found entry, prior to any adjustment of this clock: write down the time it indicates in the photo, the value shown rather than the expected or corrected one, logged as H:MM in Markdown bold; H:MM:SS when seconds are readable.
**1:51**
